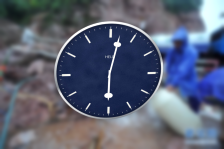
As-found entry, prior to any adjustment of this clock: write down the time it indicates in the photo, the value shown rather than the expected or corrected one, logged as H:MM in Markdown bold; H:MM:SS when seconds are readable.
**6:02**
